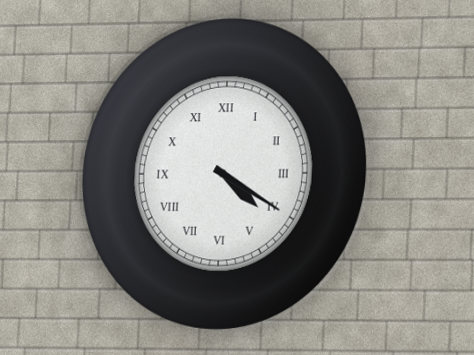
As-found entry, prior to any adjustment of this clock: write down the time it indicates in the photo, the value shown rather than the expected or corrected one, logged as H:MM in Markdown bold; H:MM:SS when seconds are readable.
**4:20**
